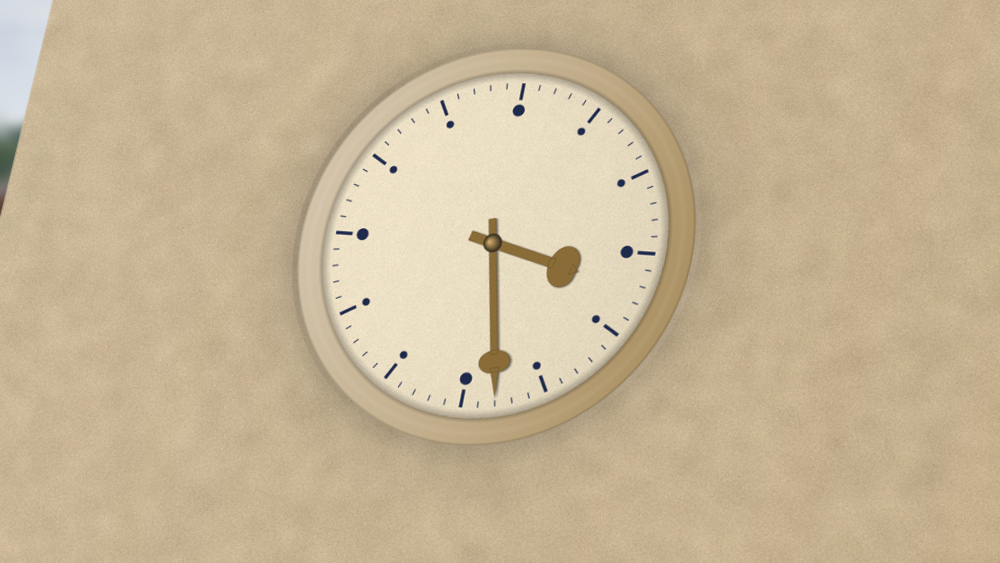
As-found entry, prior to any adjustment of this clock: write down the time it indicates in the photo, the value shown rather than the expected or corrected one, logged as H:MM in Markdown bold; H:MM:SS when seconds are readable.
**3:28**
